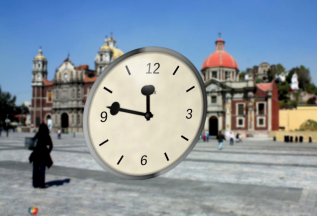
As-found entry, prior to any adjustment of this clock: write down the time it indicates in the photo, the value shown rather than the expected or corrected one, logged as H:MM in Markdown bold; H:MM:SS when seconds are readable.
**11:47**
